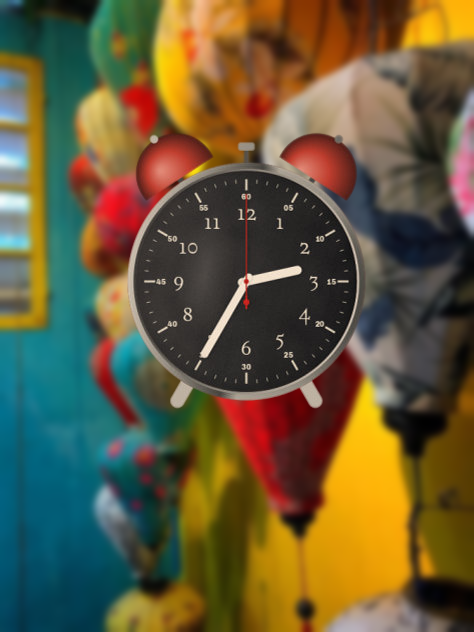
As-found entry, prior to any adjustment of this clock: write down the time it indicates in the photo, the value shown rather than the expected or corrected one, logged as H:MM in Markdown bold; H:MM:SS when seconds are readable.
**2:35:00**
